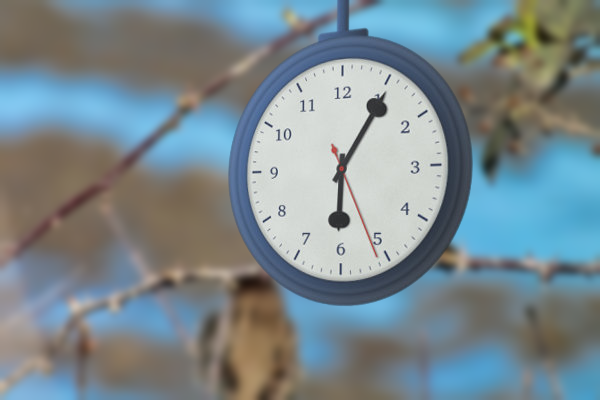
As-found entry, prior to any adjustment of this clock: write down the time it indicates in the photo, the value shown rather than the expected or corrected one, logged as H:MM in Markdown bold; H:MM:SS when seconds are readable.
**6:05:26**
